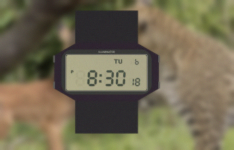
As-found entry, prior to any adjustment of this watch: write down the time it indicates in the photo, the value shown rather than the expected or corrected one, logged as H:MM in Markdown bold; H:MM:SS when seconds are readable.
**8:30**
